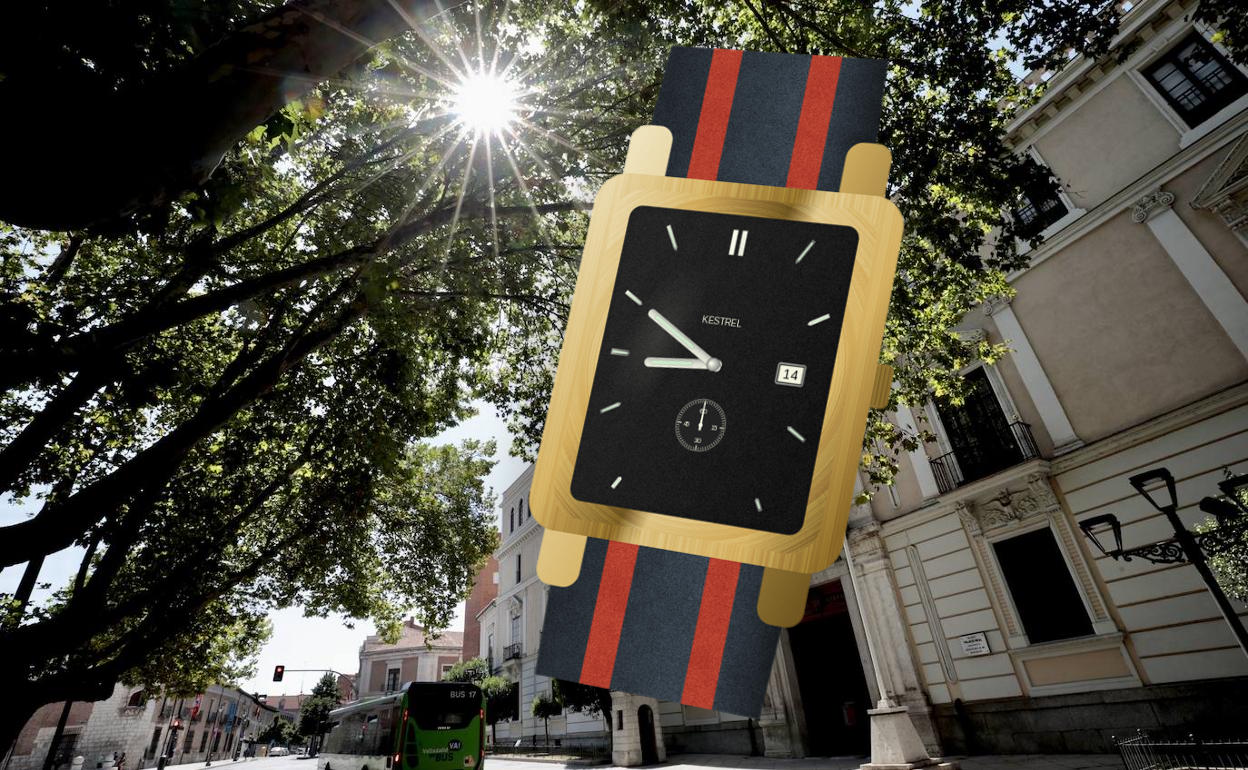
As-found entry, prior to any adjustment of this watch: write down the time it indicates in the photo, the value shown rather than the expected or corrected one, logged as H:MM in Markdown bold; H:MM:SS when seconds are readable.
**8:50**
